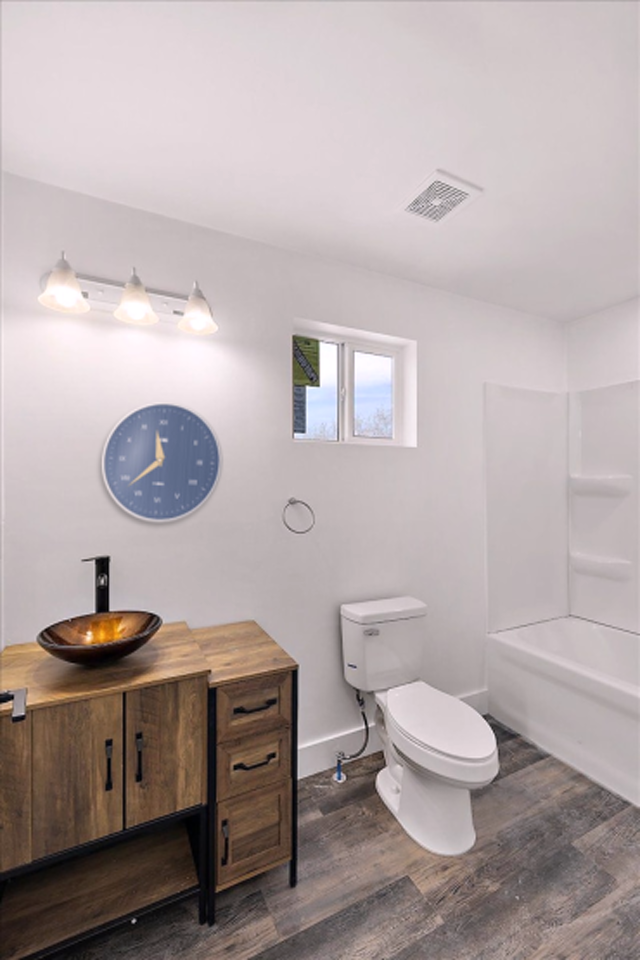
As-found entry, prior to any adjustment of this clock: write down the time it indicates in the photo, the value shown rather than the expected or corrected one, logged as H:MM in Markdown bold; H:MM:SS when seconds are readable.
**11:38**
